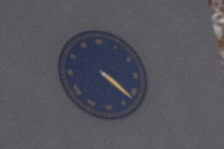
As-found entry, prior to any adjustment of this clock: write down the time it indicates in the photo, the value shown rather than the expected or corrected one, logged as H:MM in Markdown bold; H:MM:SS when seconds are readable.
**4:22**
